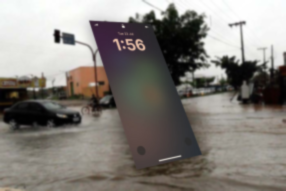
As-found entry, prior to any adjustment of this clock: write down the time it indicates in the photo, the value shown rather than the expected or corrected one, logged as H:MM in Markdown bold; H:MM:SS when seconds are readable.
**1:56**
